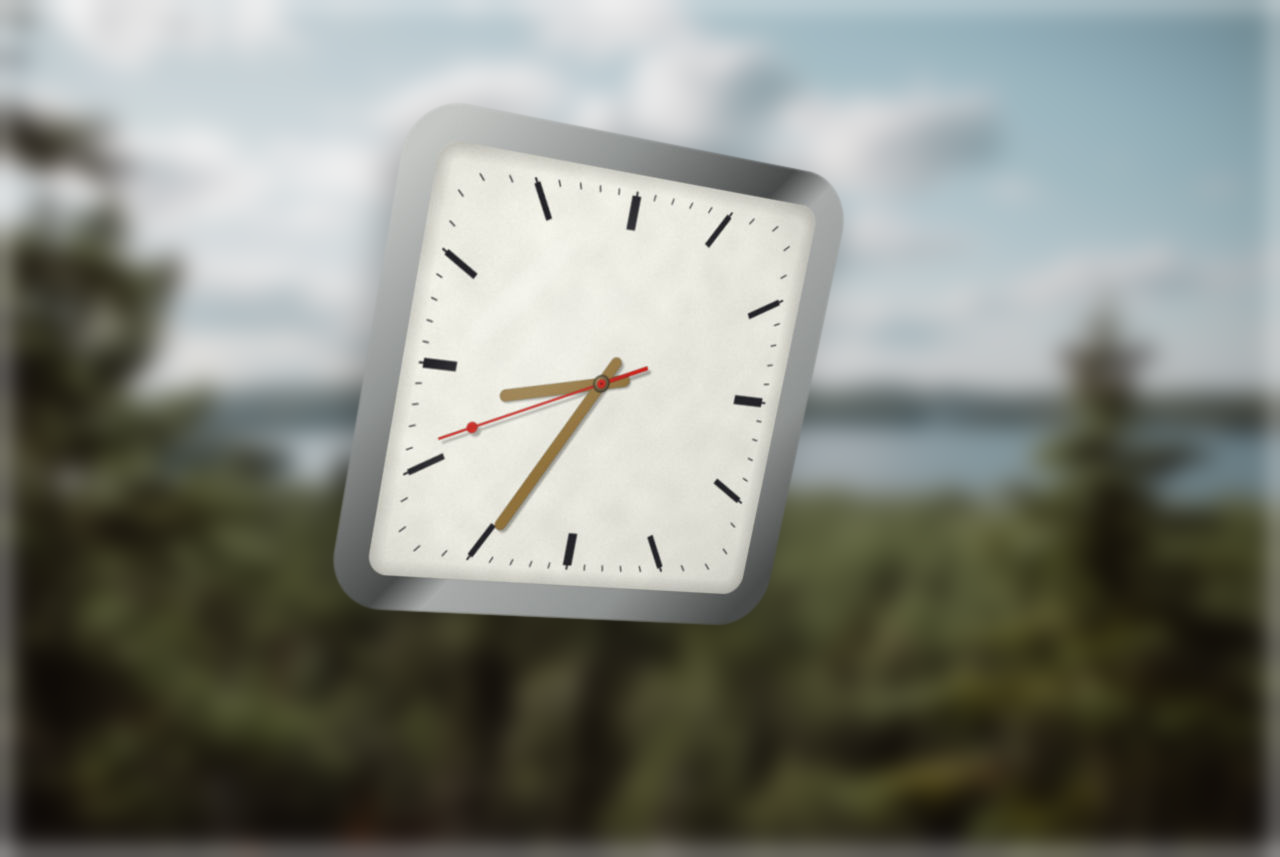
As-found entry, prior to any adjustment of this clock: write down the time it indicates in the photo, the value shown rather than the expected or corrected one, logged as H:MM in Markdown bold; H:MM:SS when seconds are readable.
**8:34:41**
